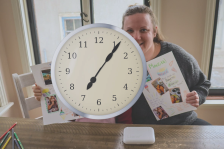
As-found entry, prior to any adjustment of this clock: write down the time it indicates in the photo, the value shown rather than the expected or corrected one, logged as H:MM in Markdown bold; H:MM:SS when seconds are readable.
**7:06**
